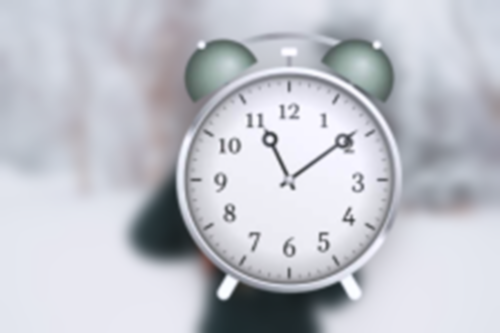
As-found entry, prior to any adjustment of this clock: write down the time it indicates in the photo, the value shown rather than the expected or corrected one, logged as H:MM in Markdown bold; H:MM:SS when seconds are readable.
**11:09**
